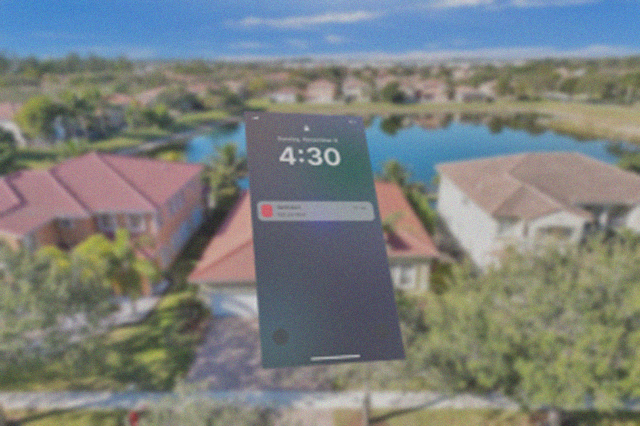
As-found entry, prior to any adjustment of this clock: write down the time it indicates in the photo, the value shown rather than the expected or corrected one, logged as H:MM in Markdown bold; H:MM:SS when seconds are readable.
**4:30**
